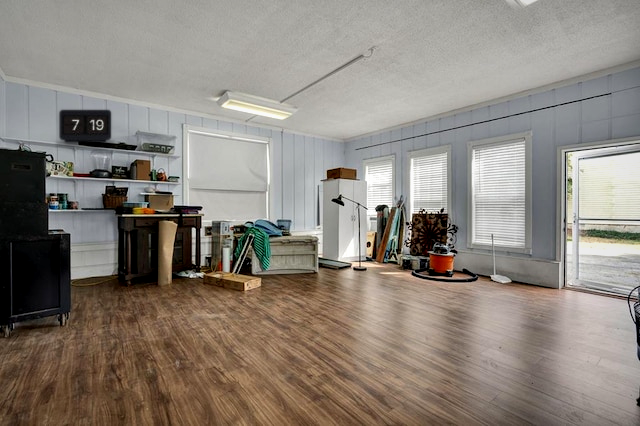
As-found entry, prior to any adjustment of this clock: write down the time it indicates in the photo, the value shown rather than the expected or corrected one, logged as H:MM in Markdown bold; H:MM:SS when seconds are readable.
**7:19**
